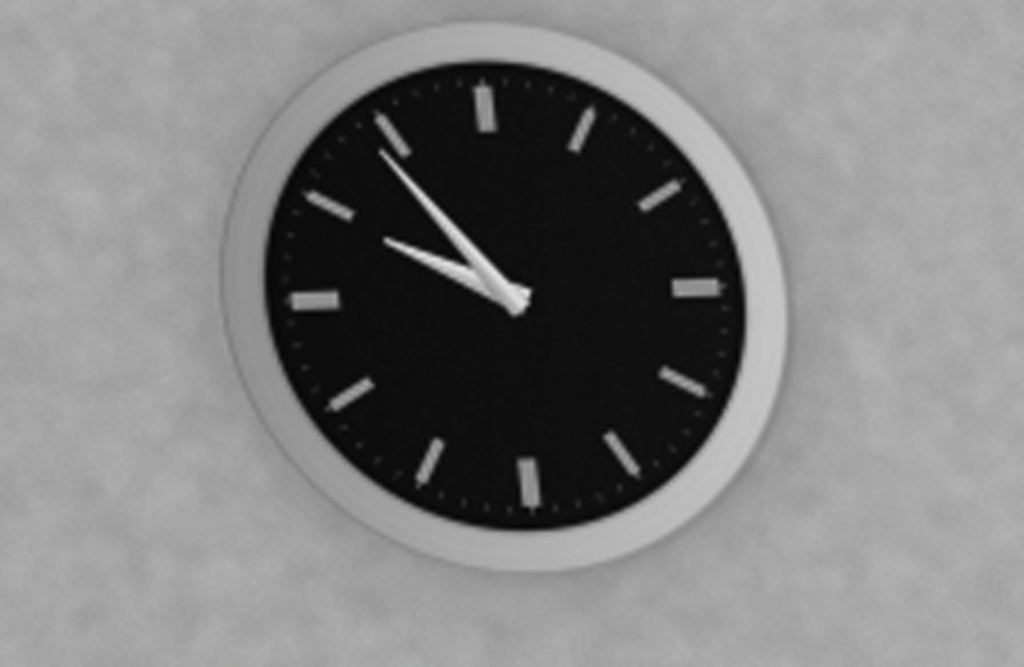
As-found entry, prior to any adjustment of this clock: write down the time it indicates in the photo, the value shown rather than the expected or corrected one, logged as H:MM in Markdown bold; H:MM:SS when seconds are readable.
**9:54**
